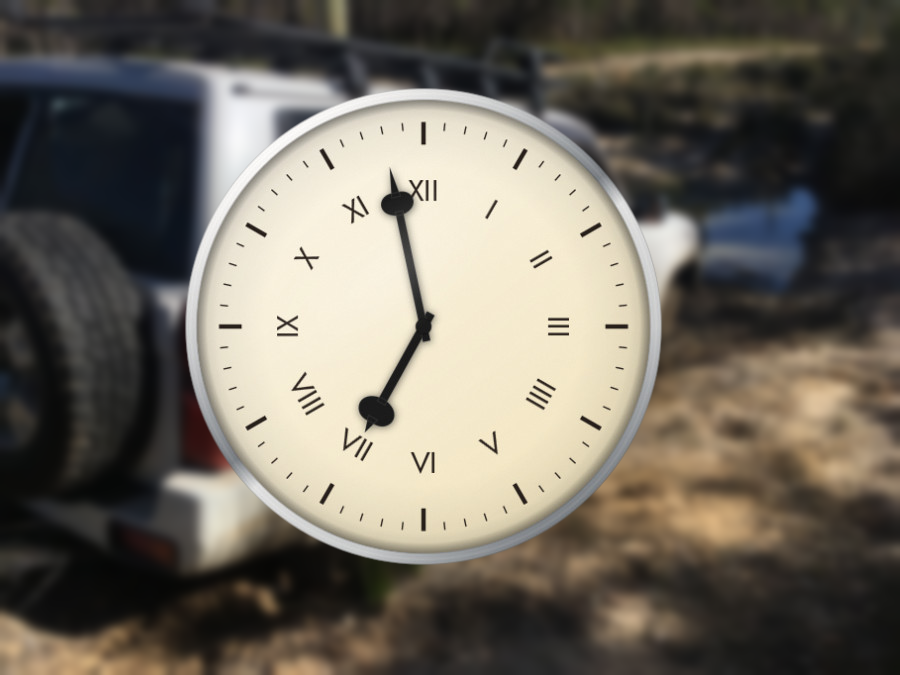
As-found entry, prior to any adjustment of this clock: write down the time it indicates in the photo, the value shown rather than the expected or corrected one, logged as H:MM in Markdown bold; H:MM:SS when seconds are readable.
**6:58**
